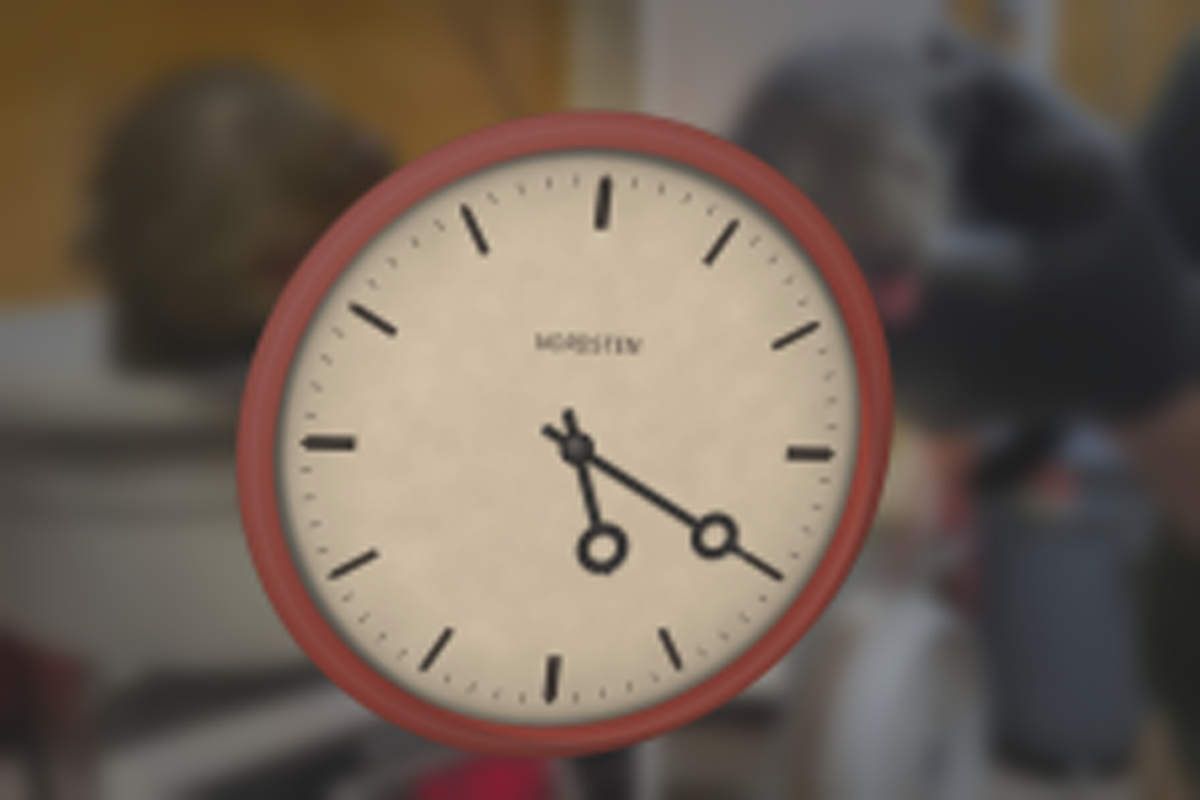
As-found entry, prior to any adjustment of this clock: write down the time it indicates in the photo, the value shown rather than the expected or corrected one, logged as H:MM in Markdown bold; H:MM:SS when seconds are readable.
**5:20**
